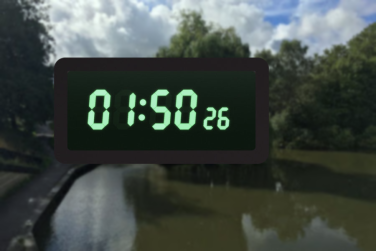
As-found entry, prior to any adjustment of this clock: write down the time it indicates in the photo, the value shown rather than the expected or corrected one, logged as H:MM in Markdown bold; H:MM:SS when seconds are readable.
**1:50:26**
